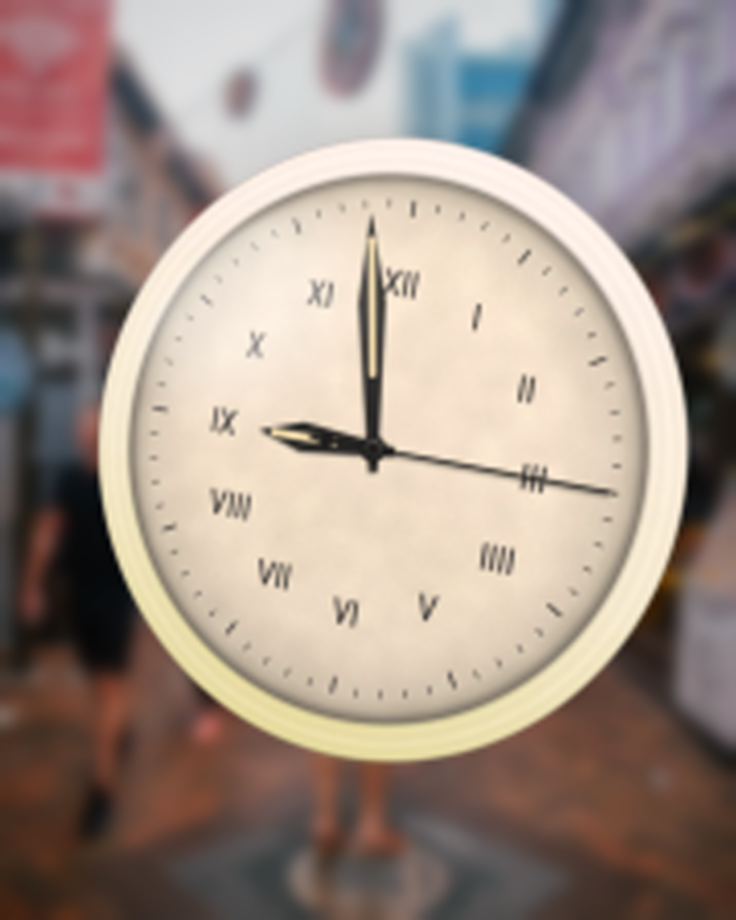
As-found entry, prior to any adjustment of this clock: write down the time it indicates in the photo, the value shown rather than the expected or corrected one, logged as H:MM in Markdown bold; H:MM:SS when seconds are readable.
**8:58:15**
